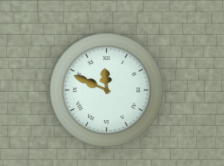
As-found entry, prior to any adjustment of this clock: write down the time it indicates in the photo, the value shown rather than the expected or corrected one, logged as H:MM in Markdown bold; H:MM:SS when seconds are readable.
**11:49**
